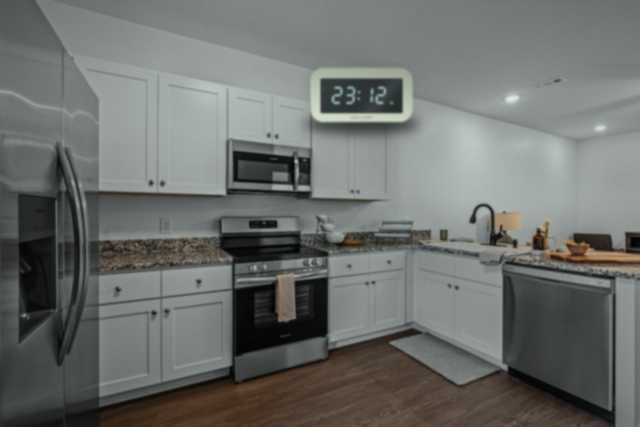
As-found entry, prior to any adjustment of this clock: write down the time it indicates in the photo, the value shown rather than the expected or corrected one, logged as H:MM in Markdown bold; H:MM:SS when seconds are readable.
**23:12**
